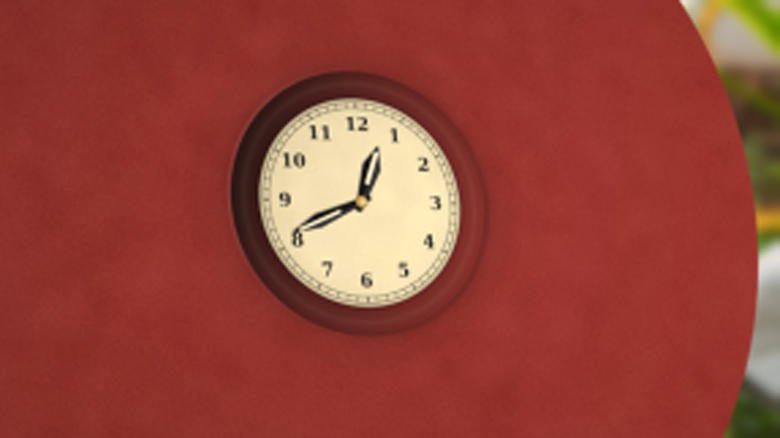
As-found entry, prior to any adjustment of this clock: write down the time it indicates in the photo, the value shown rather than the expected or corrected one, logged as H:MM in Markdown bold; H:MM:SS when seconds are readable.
**12:41**
